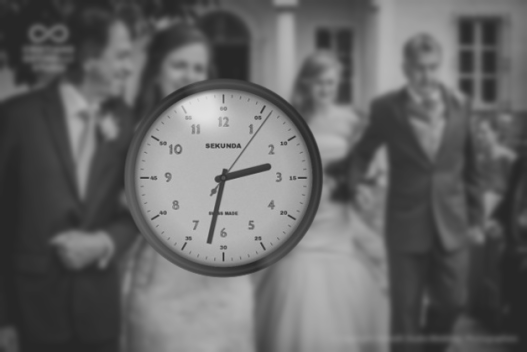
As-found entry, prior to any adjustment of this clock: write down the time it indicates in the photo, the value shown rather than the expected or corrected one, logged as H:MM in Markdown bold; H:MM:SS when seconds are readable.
**2:32:06**
